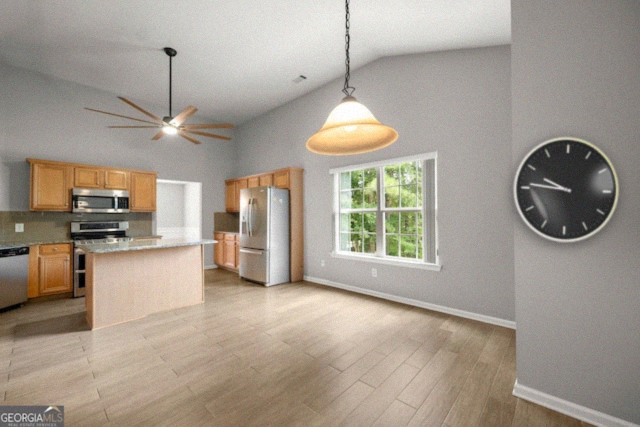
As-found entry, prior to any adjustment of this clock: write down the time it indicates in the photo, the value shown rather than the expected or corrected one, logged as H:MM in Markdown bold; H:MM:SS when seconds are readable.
**9:46**
